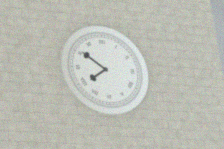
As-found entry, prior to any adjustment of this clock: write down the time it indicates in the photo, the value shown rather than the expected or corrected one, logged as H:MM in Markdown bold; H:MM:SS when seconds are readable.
**7:51**
